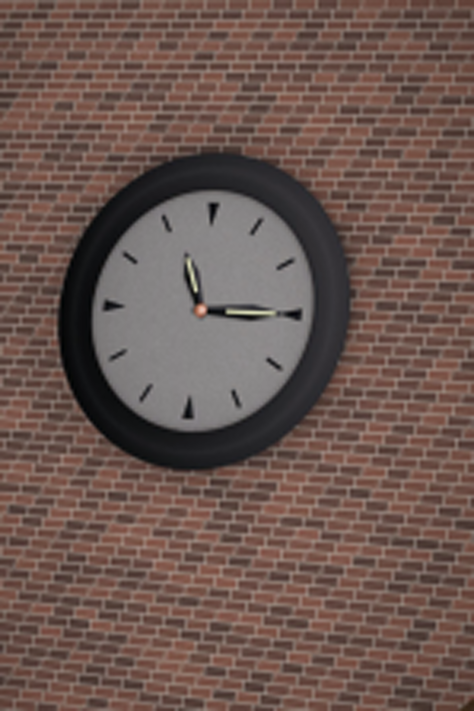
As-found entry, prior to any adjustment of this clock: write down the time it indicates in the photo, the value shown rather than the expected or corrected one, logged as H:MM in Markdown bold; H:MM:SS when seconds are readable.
**11:15**
